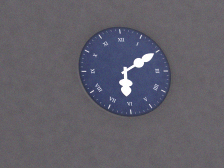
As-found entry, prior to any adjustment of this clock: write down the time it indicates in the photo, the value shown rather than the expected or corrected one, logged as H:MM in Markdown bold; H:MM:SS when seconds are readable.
**6:10**
